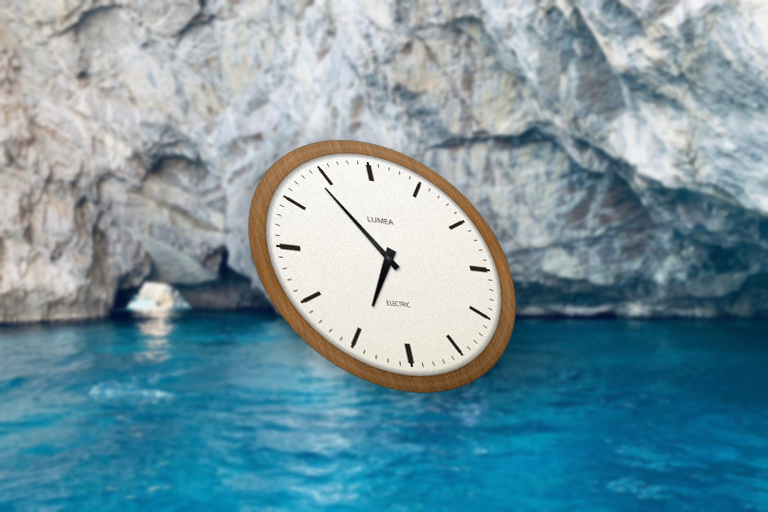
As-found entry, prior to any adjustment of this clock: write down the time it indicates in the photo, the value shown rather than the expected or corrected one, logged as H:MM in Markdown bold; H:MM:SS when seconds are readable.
**6:54**
